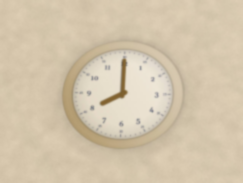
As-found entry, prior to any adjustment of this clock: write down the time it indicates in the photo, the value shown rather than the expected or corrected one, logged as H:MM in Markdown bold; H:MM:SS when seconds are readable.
**8:00**
